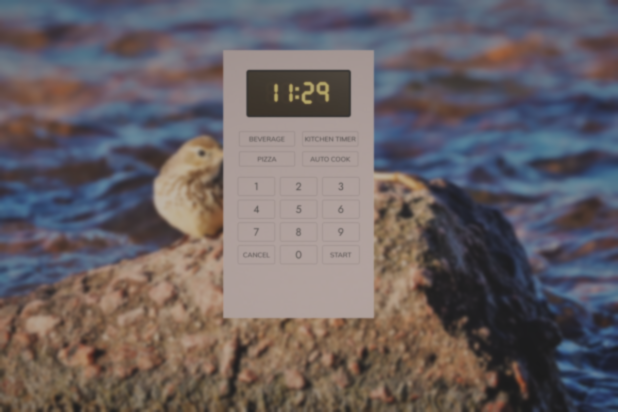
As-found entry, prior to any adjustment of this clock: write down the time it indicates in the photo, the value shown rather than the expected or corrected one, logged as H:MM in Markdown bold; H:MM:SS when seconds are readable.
**11:29**
